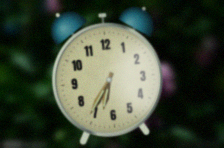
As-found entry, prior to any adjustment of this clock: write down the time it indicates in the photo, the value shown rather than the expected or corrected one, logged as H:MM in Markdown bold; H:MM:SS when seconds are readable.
**6:36**
